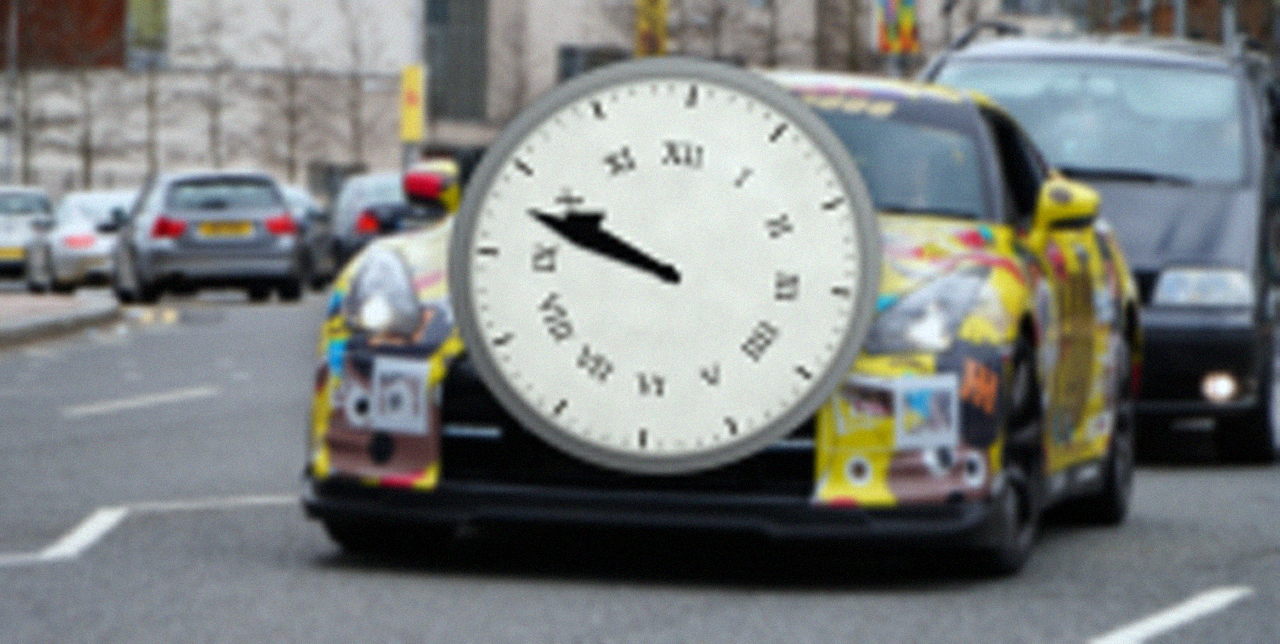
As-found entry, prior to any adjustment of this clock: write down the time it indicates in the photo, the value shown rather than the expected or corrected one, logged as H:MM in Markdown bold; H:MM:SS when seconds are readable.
**9:48**
